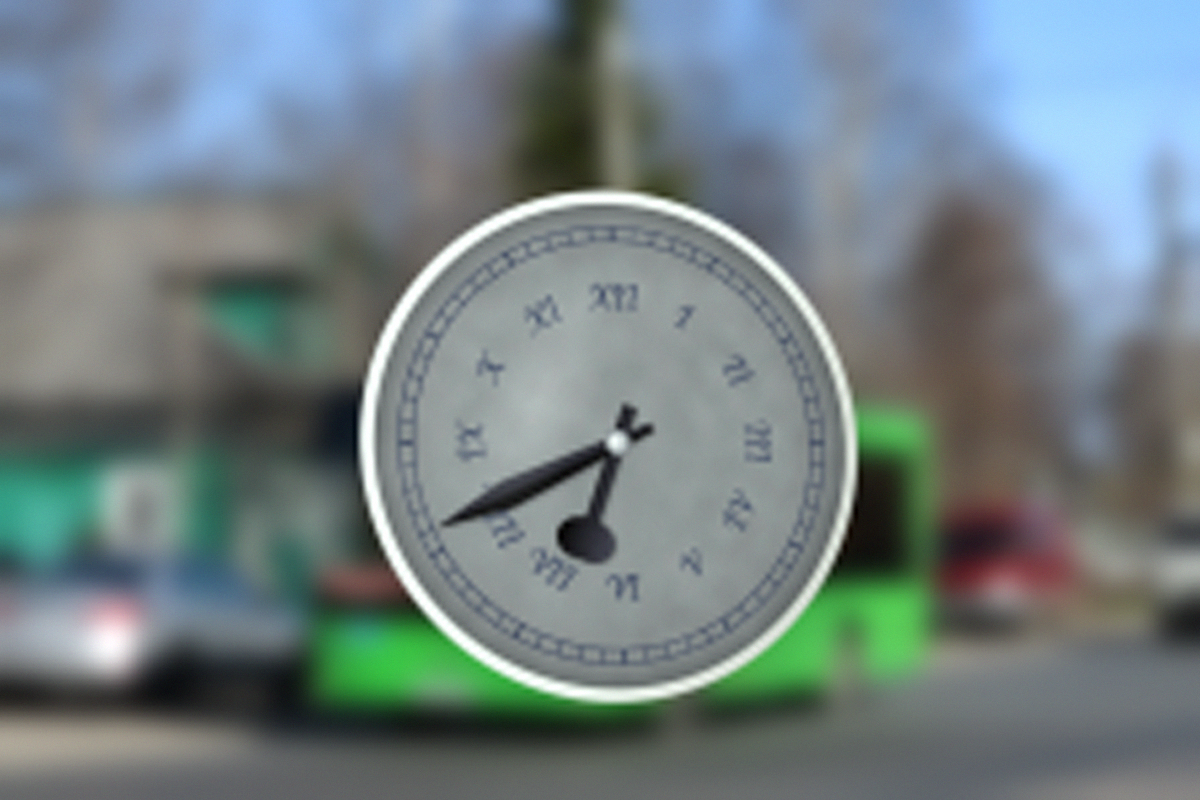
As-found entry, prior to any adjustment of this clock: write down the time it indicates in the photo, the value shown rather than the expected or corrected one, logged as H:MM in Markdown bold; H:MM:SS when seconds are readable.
**6:41**
